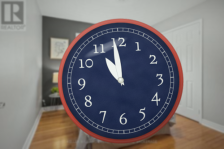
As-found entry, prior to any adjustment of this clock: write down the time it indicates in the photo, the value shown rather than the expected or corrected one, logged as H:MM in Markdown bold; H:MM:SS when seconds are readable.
**10:59**
